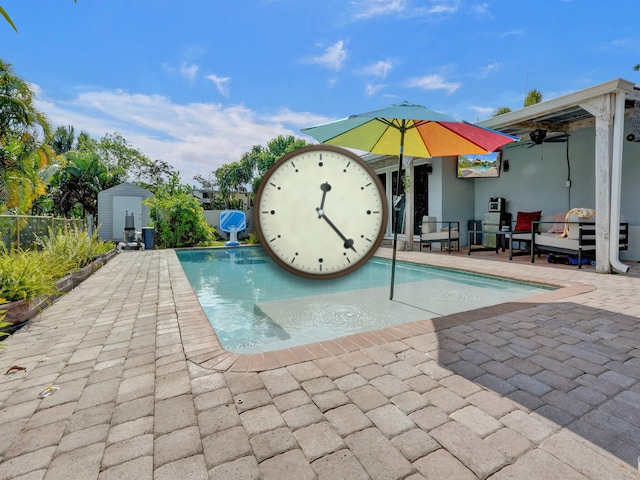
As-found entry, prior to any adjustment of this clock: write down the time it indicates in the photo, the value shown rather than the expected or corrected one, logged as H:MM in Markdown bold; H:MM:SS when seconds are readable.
**12:23**
